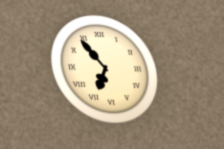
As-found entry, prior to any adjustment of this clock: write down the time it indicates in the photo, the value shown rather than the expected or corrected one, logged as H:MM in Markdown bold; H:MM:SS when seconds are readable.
**6:54**
